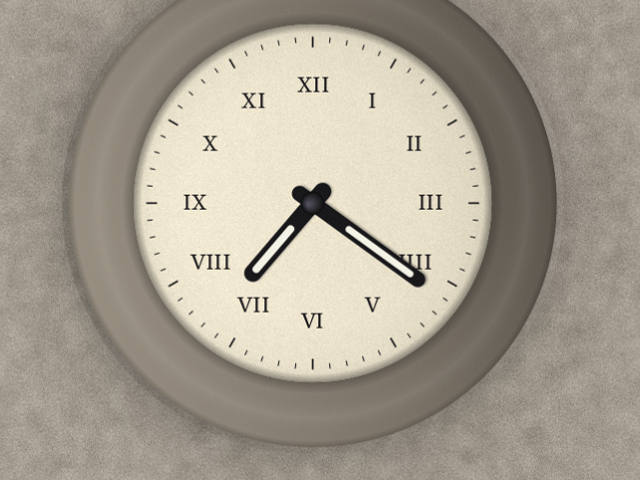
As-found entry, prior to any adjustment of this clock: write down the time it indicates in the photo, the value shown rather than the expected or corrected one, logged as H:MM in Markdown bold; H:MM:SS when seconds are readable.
**7:21**
